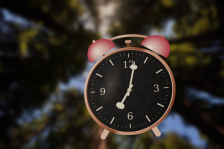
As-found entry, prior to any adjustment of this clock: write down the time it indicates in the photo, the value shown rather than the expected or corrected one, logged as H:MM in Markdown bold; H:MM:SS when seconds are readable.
**7:02**
